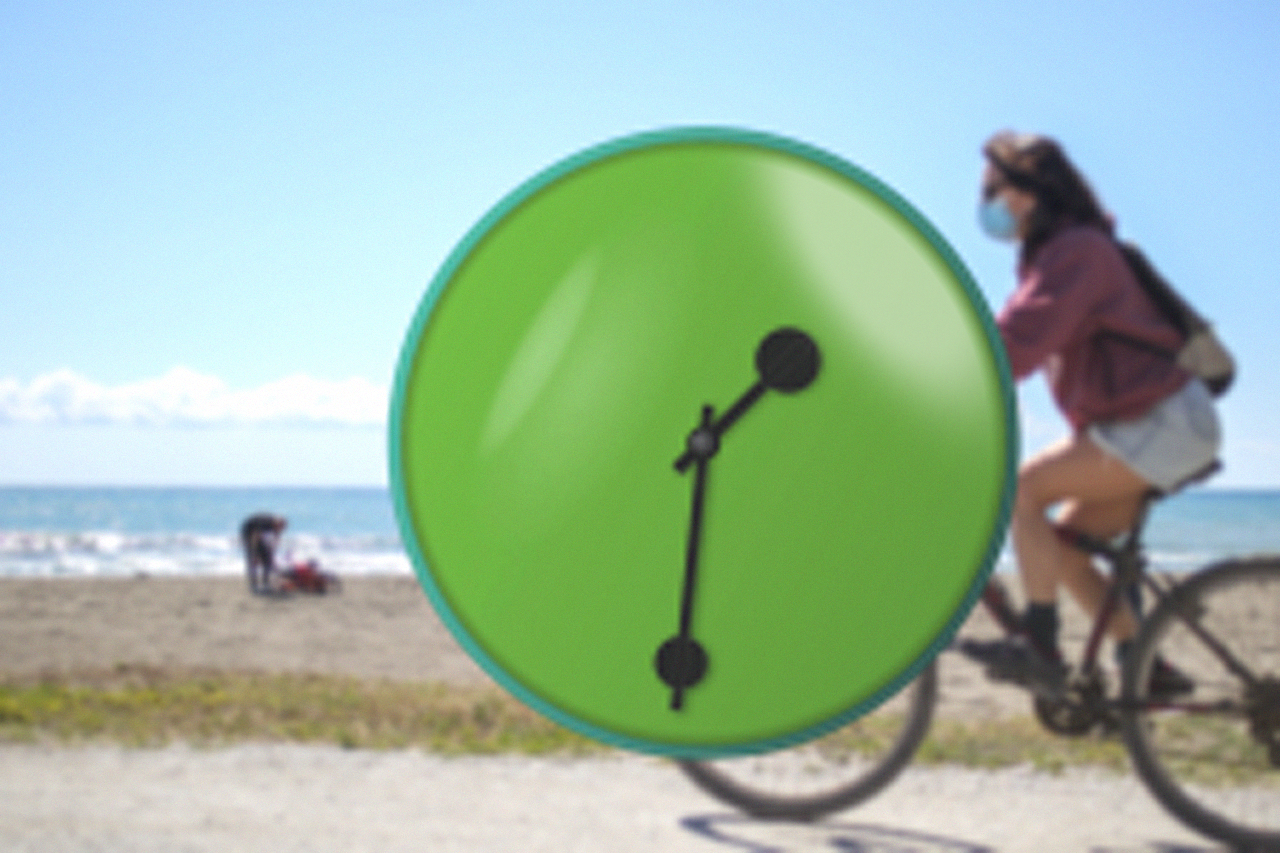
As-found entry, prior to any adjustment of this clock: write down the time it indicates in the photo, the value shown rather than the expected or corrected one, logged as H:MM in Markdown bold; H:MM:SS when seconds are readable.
**1:31**
